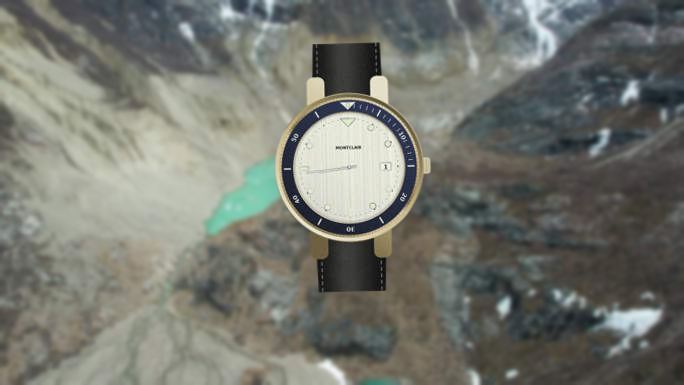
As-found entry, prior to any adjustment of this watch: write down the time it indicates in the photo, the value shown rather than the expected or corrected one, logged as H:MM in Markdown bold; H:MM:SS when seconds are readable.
**8:44**
